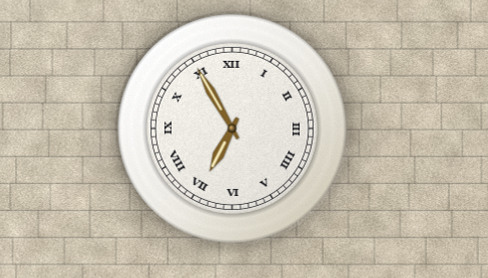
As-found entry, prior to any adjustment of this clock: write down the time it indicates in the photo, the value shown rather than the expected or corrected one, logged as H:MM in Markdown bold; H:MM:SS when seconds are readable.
**6:55**
